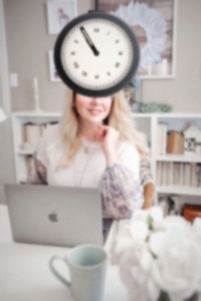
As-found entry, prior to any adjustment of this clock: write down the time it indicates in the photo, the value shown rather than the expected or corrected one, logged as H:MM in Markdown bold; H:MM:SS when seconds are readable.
**10:55**
